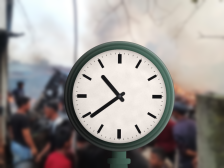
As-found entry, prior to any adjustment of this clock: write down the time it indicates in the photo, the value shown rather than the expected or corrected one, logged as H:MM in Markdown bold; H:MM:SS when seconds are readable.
**10:39**
